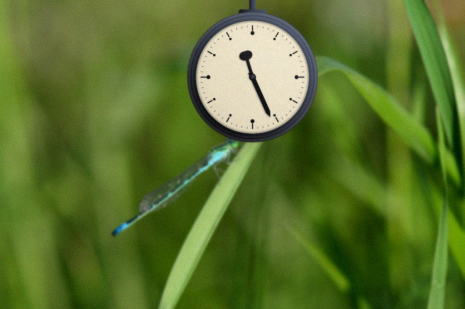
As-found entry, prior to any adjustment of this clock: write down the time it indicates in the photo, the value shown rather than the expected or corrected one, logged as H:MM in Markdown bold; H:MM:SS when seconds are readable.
**11:26**
